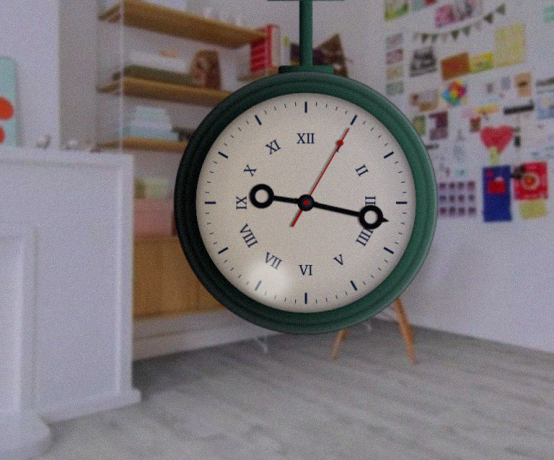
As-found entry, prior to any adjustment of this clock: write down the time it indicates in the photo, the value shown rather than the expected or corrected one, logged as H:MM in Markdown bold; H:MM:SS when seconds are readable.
**9:17:05**
